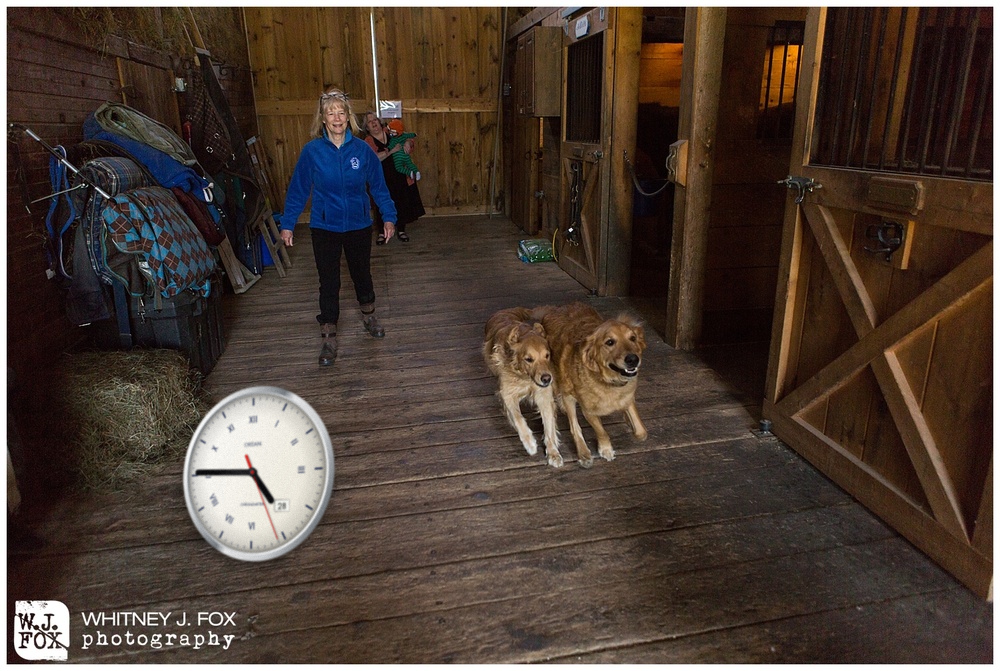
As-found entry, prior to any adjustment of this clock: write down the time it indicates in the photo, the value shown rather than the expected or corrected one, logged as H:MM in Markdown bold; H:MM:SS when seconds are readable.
**4:45:26**
